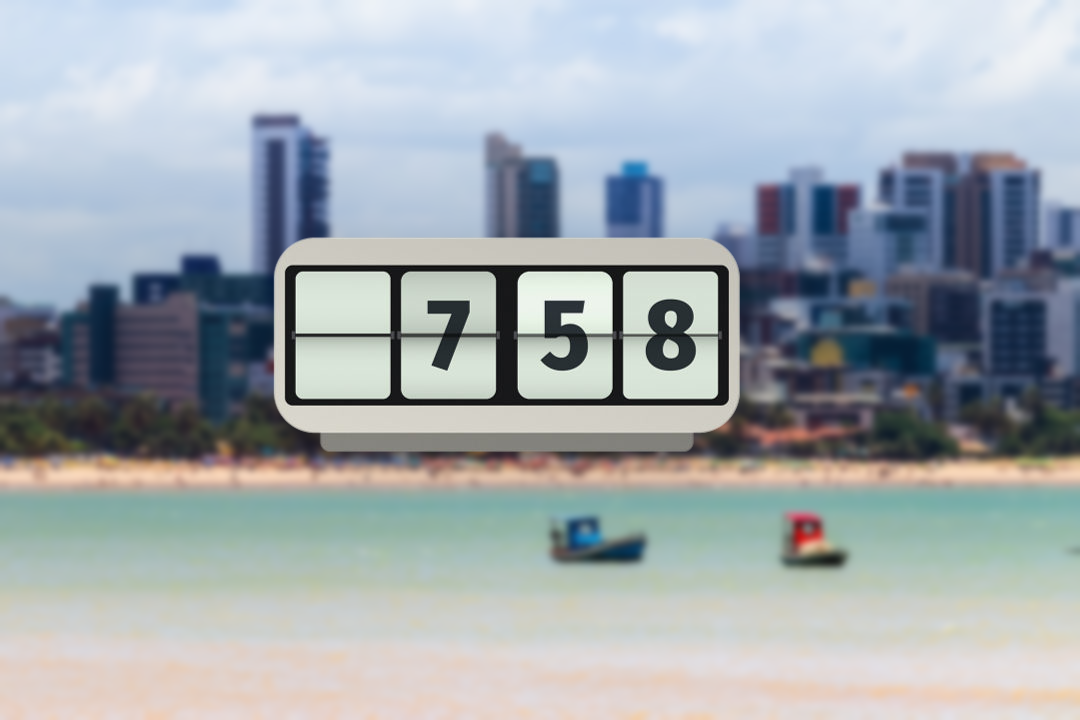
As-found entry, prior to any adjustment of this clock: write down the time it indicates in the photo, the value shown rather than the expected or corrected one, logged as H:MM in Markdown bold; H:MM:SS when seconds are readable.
**7:58**
